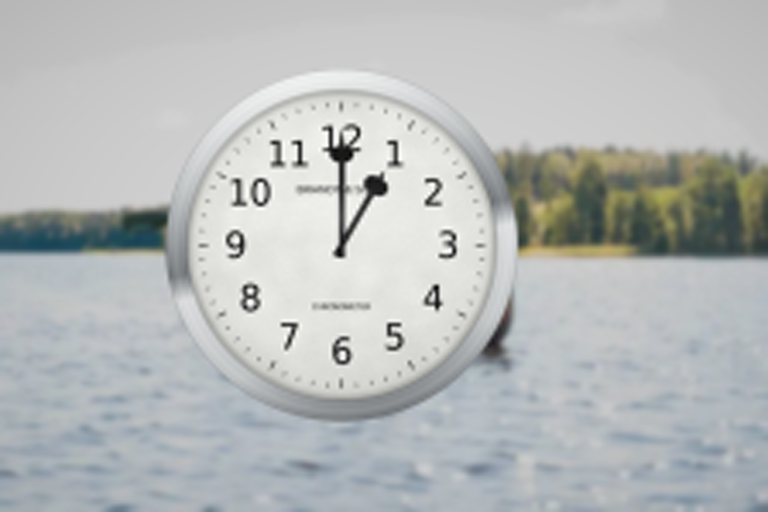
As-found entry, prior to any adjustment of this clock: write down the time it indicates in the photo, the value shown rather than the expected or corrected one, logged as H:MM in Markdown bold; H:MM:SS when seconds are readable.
**1:00**
